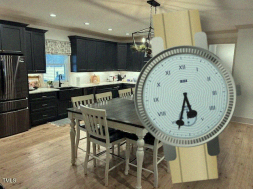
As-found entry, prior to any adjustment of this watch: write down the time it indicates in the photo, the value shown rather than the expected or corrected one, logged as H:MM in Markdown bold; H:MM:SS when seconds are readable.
**5:33**
